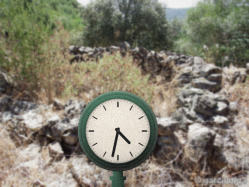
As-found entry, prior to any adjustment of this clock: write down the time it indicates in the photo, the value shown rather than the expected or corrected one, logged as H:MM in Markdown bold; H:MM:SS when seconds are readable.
**4:32**
